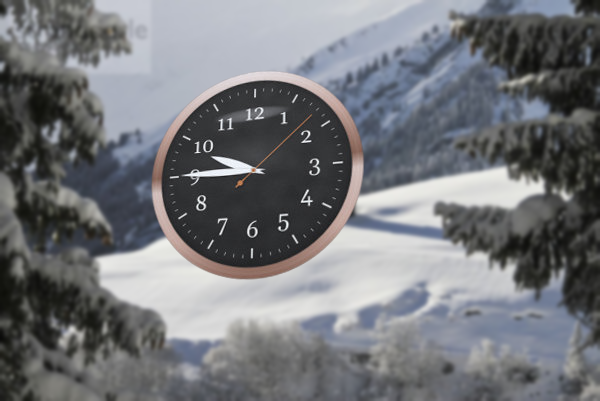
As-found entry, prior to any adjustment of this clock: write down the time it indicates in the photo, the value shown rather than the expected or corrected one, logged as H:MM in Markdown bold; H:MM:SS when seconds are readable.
**9:45:08**
